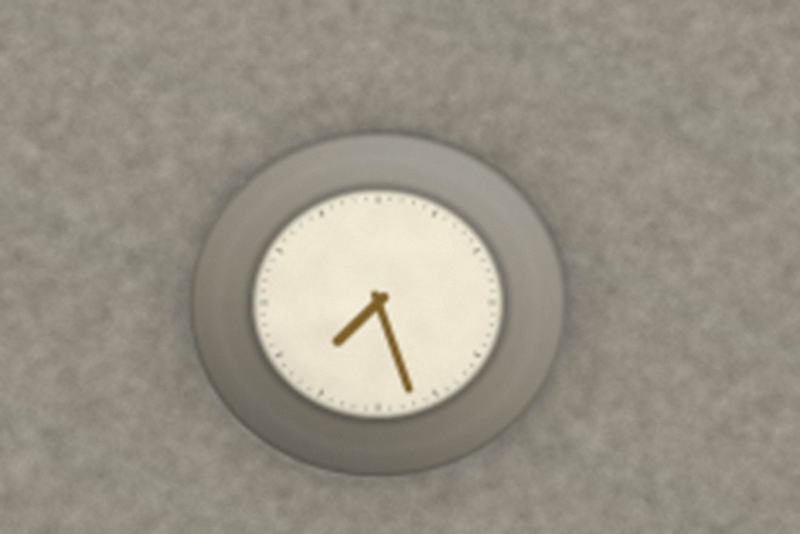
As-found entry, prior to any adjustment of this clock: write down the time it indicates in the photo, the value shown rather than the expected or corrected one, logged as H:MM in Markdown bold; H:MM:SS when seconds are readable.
**7:27**
